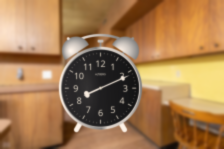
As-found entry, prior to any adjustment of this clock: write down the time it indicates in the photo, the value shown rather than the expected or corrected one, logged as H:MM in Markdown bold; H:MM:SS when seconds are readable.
**8:11**
